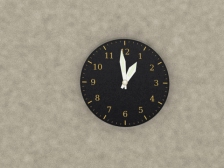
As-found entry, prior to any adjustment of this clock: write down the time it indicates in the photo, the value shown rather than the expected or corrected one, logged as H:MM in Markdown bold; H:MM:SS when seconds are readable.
**12:59**
